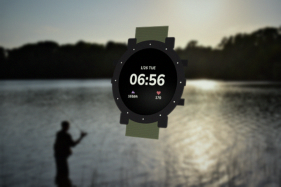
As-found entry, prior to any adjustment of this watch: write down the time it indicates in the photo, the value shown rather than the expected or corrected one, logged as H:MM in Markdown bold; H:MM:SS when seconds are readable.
**6:56**
